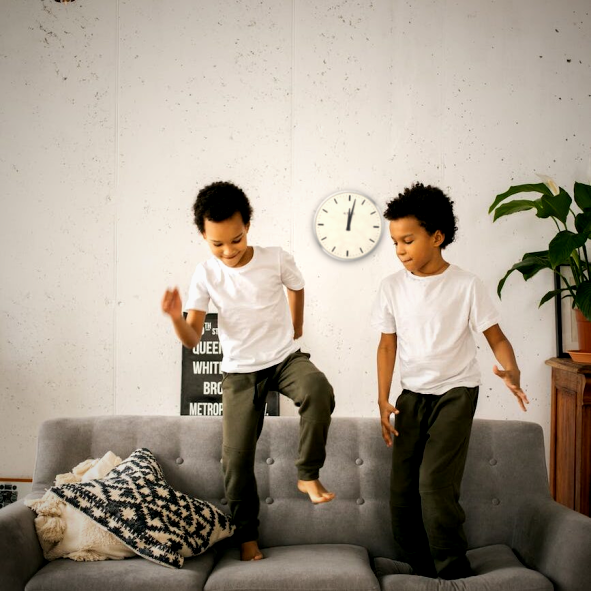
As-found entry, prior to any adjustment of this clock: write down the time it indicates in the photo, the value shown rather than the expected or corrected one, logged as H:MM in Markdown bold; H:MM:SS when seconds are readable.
**12:02**
